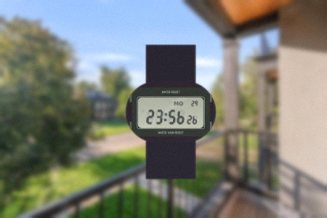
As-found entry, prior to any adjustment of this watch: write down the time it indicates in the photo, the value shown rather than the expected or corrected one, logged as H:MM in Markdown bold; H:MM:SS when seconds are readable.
**23:56:26**
